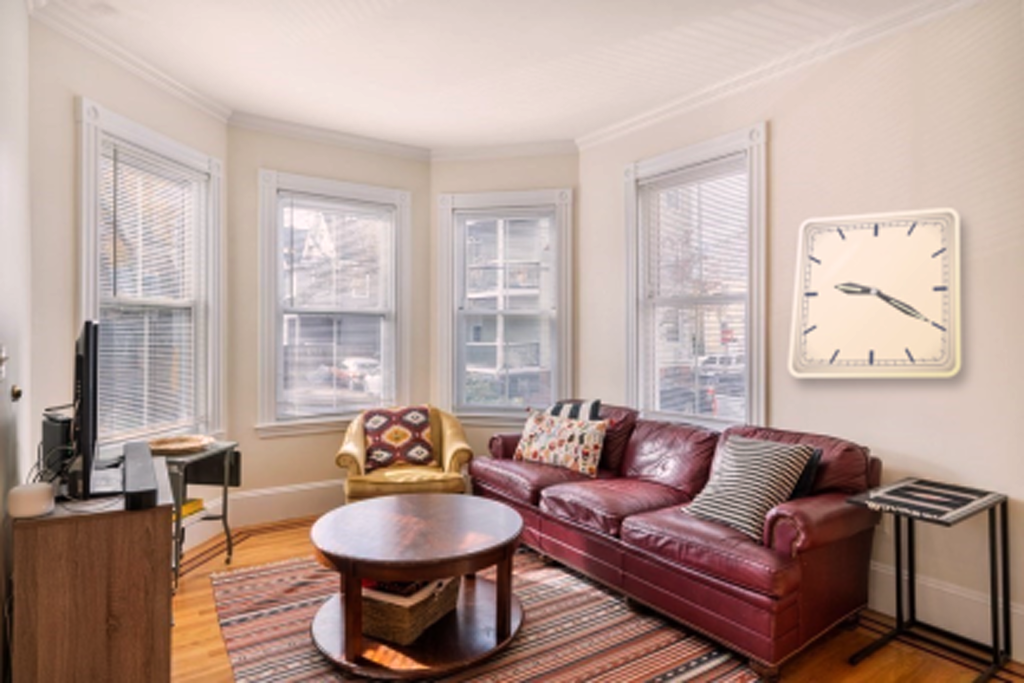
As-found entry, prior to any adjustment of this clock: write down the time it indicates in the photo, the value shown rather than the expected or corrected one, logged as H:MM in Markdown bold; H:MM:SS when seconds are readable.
**9:20**
